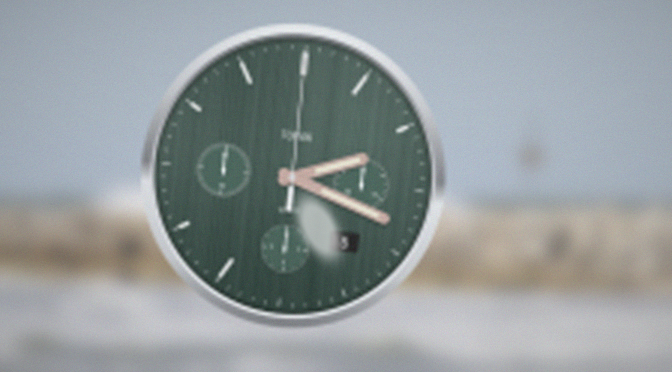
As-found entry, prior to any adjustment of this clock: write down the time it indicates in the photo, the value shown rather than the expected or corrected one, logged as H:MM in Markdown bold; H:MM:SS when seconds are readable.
**2:18**
